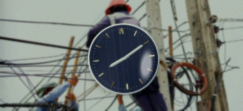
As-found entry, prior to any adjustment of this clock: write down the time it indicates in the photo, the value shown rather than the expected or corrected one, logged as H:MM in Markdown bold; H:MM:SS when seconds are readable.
**8:10**
